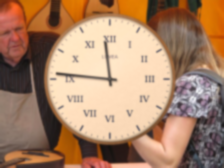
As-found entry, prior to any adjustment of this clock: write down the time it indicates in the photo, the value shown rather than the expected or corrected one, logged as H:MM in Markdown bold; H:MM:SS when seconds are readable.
**11:46**
